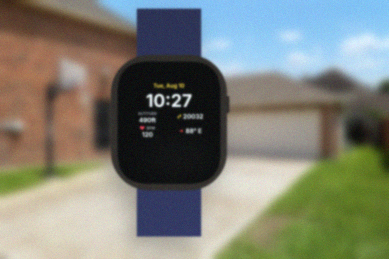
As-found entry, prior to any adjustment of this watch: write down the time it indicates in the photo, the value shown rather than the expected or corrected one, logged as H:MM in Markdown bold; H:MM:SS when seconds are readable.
**10:27**
